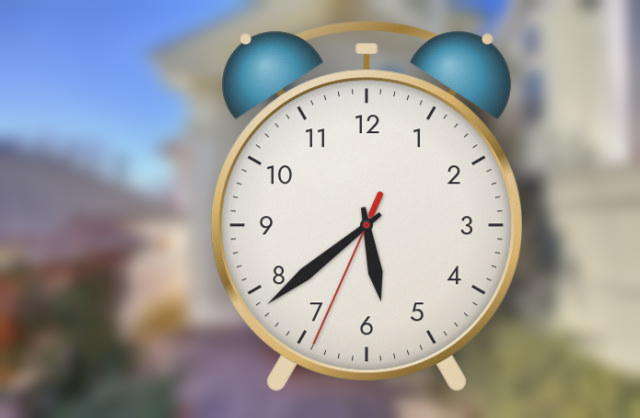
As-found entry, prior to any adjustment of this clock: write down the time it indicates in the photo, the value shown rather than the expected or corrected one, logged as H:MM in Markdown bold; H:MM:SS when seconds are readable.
**5:38:34**
